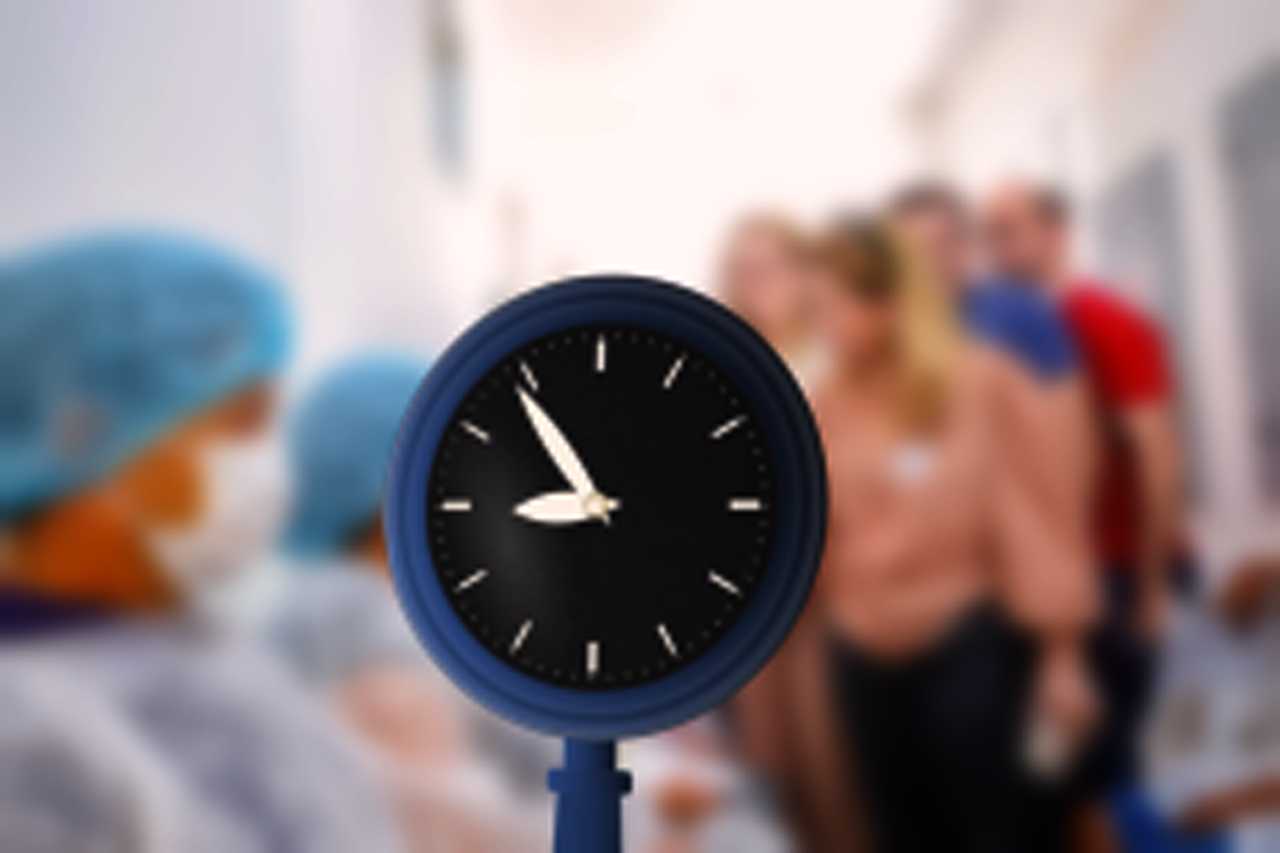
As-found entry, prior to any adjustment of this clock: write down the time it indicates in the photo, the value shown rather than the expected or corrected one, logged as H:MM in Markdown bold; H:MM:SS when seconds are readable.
**8:54**
